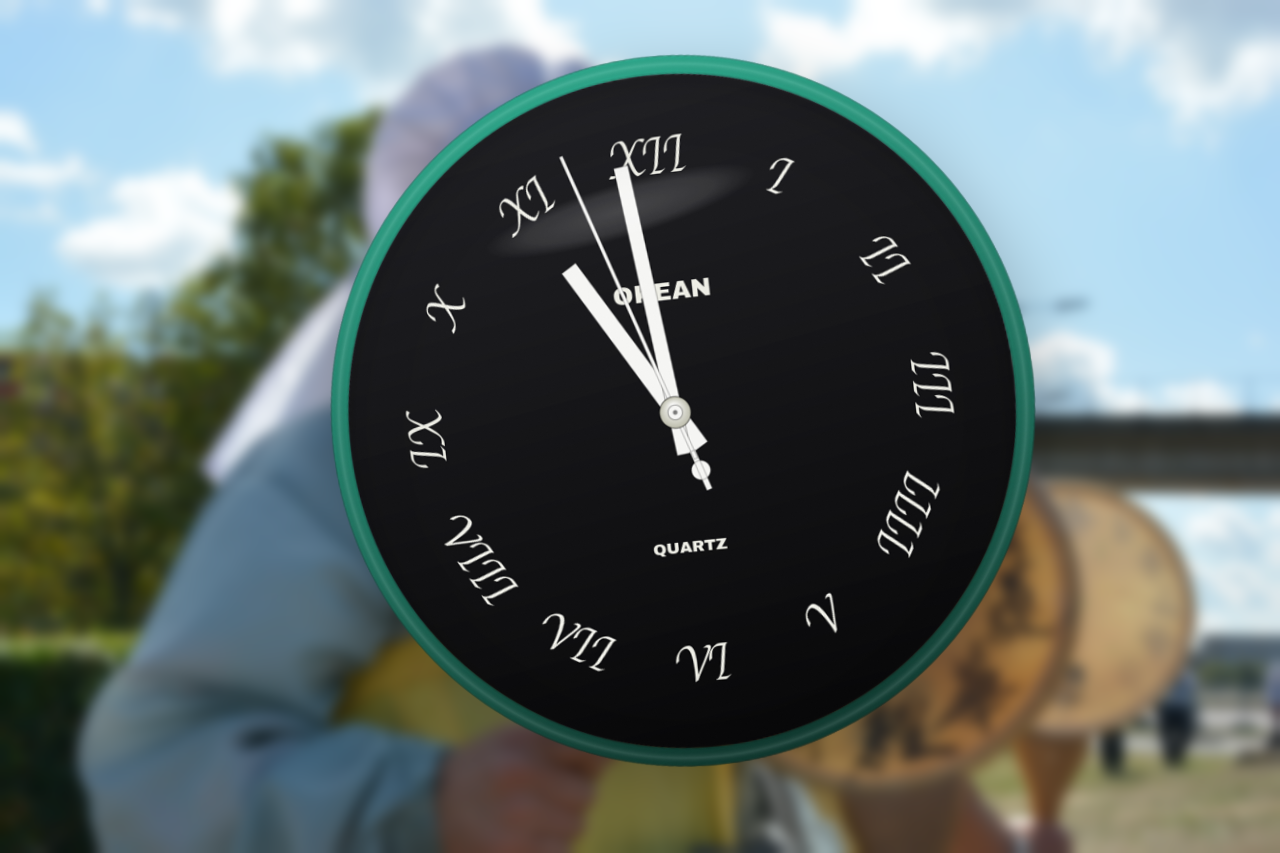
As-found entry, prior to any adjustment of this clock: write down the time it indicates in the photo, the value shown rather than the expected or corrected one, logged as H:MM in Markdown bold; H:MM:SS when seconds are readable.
**10:58:57**
